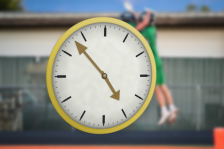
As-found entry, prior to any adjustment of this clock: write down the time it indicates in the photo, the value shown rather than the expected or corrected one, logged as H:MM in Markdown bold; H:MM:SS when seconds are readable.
**4:53**
